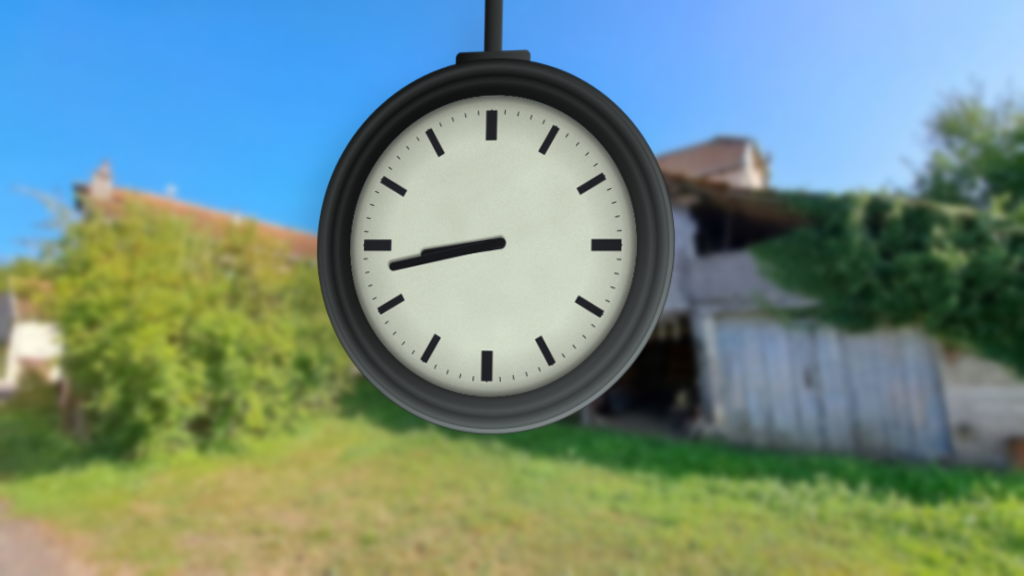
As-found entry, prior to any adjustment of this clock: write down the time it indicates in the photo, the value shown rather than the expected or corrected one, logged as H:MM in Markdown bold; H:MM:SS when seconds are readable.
**8:43**
